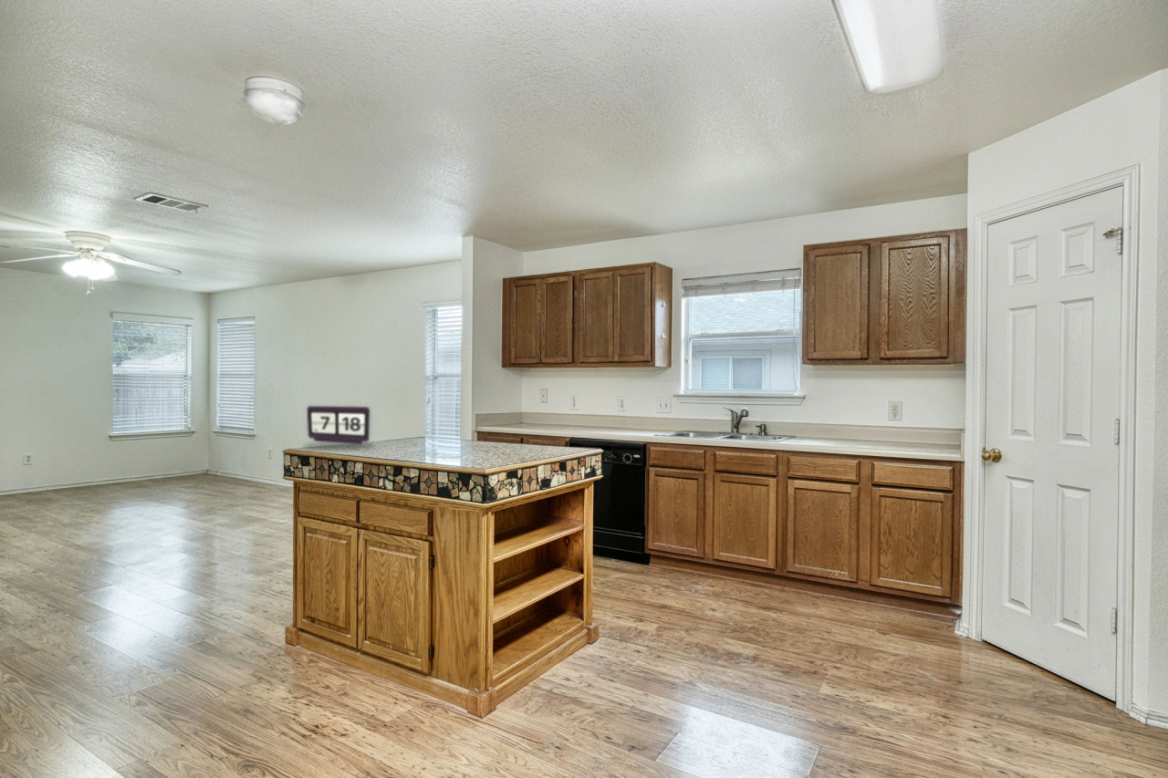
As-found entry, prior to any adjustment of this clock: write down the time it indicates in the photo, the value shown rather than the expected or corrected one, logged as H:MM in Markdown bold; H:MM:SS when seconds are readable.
**7:18**
